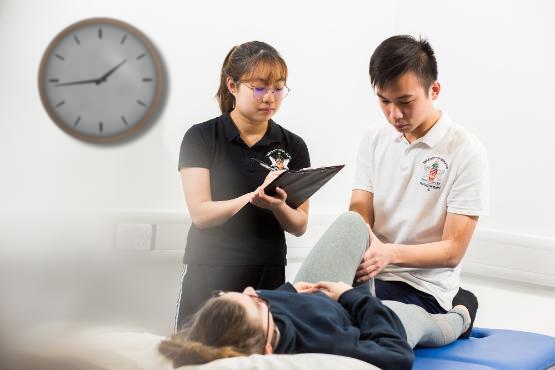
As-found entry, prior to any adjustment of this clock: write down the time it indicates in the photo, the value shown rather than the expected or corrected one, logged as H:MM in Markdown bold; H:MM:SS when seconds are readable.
**1:44**
